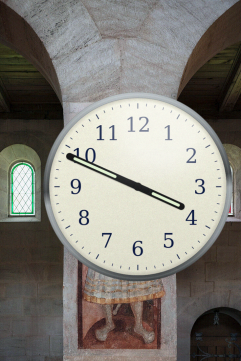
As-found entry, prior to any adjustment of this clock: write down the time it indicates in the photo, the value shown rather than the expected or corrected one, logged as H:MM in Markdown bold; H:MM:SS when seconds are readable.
**3:49**
